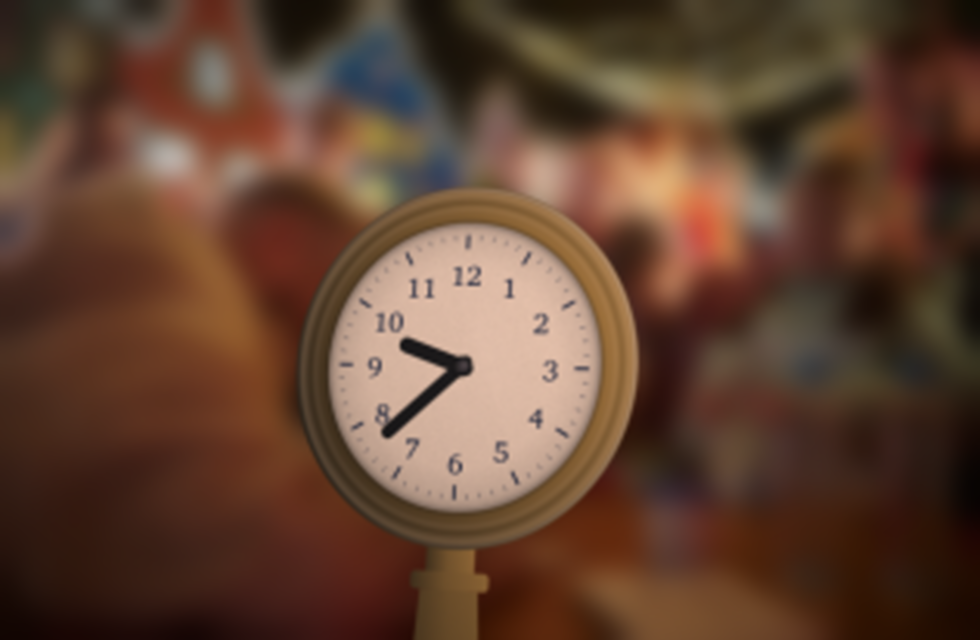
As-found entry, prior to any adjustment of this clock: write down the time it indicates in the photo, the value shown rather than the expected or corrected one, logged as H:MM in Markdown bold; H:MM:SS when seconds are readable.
**9:38**
